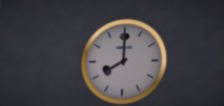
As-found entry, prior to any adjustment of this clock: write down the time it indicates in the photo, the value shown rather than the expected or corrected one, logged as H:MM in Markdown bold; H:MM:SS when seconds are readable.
**8:00**
